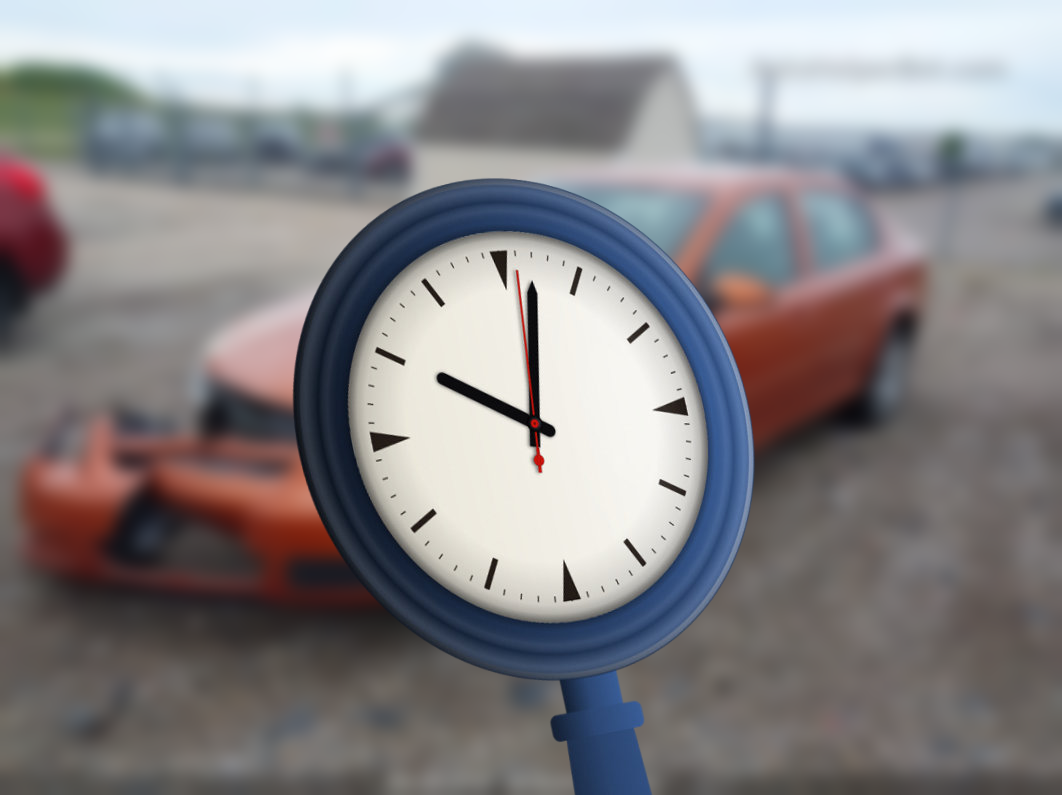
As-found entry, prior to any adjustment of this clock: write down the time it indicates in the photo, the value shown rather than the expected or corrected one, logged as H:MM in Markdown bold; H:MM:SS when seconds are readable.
**10:02:01**
